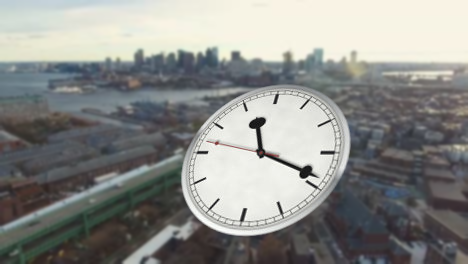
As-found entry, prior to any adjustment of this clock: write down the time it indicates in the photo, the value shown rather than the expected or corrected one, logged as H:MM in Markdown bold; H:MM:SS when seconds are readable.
**11:18:47**
